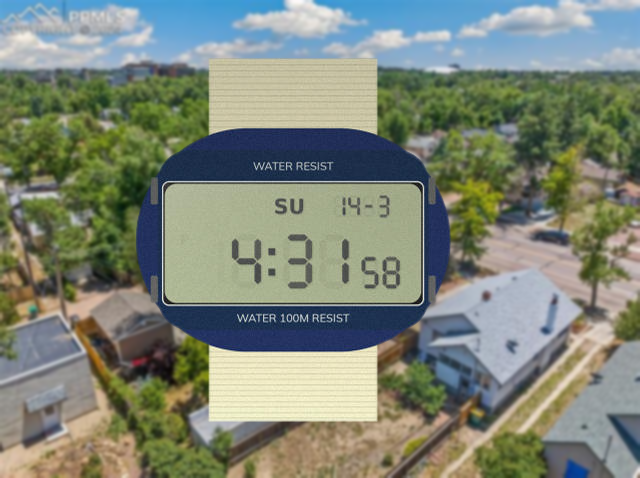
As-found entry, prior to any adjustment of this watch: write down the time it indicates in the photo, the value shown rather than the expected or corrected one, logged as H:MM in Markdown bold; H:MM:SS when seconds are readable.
**4:31:58**
